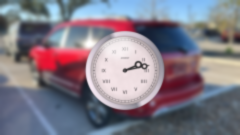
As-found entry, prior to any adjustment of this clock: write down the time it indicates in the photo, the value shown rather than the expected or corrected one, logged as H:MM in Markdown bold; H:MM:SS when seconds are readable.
**2:13**
